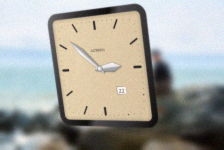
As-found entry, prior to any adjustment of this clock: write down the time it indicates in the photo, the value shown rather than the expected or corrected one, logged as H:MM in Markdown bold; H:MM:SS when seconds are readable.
**2:52**
